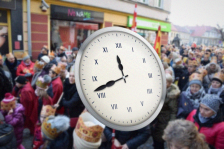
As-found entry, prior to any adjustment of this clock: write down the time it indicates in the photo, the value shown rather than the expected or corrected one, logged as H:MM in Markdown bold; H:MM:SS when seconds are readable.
**11:42**
